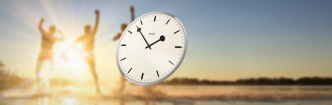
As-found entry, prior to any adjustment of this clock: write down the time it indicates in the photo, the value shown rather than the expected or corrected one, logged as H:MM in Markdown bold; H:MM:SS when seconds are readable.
**1:53**
